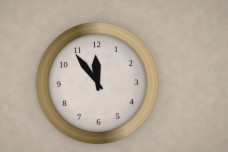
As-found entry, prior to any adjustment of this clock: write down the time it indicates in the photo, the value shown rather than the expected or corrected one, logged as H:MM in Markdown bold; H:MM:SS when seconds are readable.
**11:54**
